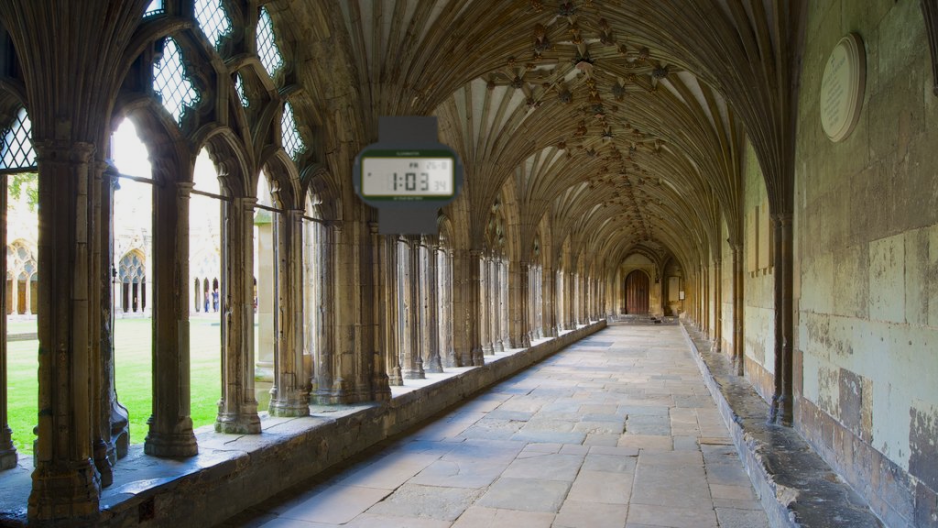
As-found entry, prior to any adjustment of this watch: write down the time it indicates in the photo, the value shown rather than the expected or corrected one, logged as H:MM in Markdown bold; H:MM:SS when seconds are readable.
**1:03**
